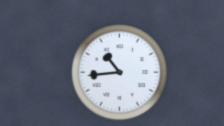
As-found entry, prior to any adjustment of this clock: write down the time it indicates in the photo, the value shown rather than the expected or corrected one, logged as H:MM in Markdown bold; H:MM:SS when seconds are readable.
**10:44**
